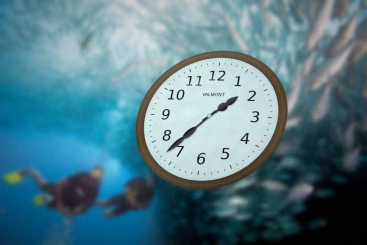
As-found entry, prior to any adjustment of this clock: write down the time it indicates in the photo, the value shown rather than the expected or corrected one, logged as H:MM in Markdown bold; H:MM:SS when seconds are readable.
**1:37**
